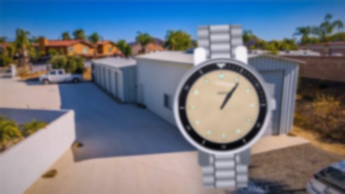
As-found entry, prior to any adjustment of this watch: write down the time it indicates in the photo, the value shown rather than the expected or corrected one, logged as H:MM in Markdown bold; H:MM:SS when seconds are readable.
**1:06**
